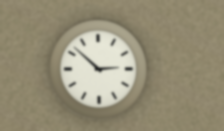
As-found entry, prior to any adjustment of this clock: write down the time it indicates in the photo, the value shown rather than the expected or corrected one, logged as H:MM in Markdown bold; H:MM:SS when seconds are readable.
**2:52**
